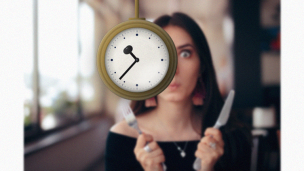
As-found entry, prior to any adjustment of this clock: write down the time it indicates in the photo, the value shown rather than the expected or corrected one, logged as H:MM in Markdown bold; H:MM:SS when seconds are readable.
**10:37**
